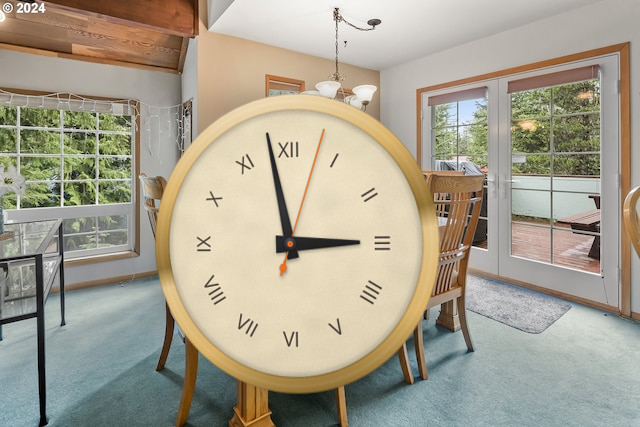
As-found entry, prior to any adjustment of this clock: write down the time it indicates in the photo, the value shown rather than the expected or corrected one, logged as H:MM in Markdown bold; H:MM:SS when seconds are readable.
**2:58:03**
